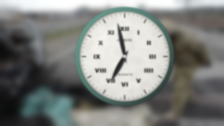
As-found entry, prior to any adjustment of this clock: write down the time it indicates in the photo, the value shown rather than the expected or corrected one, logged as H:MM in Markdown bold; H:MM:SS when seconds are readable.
**6:58**
